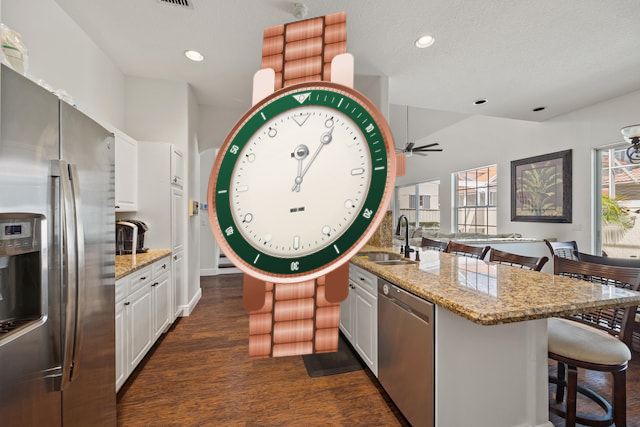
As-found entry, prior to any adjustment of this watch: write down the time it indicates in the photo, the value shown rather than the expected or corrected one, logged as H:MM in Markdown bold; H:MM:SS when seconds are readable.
**12:06**
